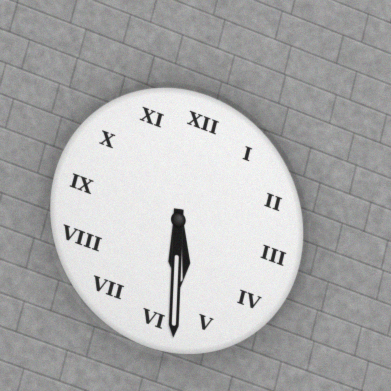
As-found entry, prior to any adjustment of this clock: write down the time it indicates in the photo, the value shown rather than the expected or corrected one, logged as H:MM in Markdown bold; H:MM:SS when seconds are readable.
**5:28**
